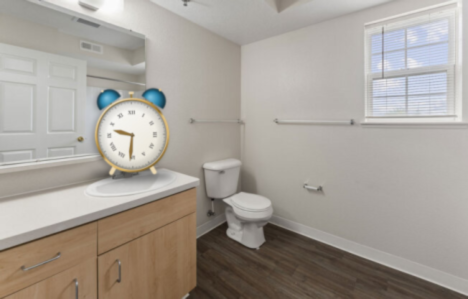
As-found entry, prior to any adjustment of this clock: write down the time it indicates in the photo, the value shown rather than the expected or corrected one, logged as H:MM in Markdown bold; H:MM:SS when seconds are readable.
**9:31**
